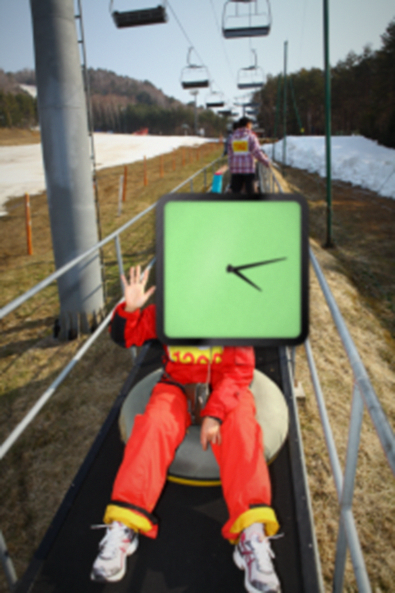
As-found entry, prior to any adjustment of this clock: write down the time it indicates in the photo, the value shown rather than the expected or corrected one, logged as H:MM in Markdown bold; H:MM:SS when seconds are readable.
**4:13**
